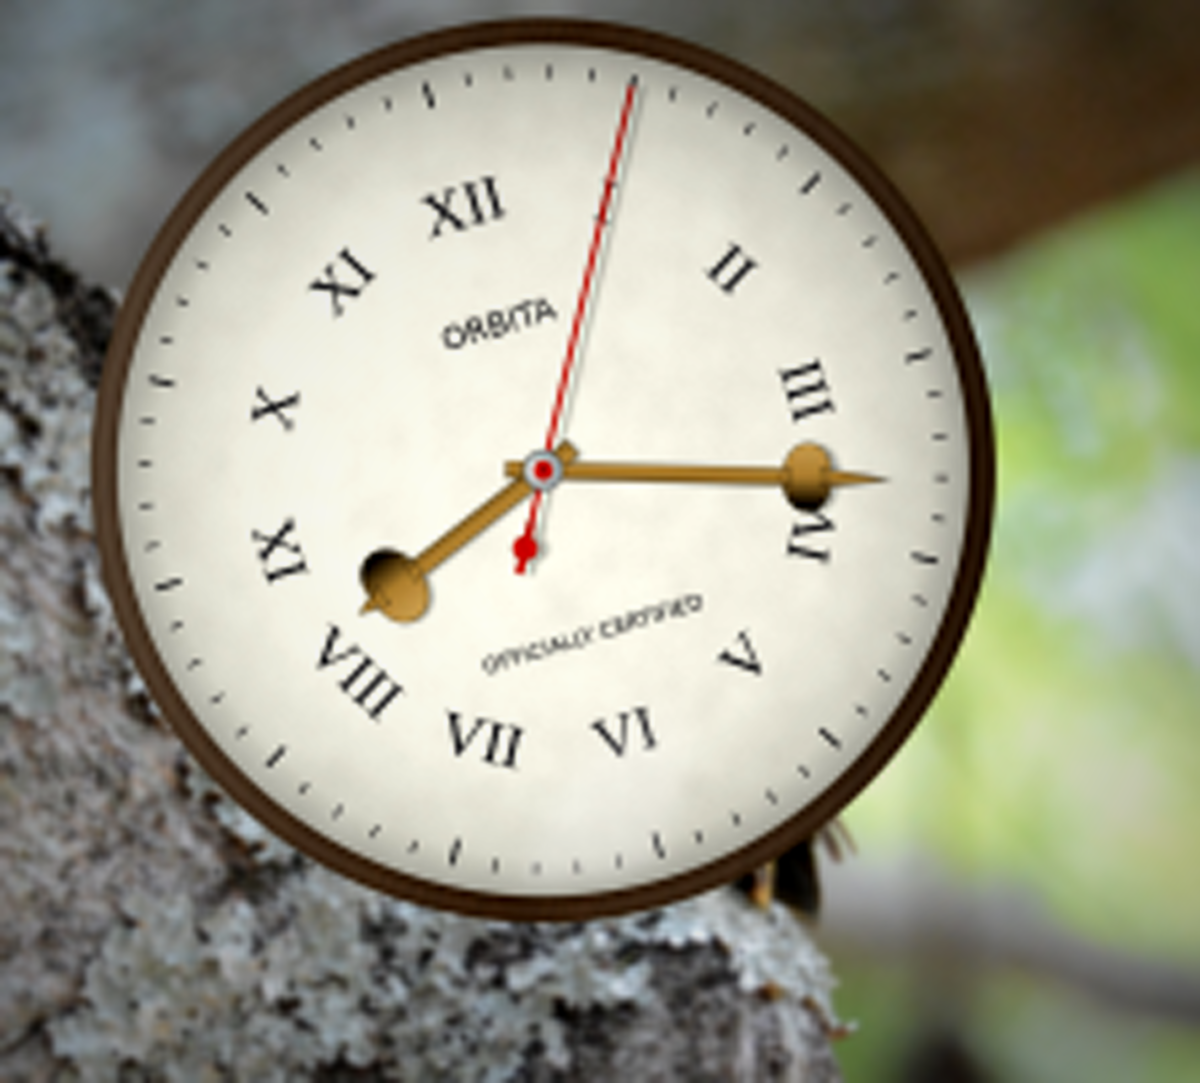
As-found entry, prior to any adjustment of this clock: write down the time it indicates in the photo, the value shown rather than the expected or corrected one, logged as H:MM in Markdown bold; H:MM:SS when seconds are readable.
**8:18:05**
